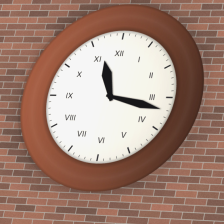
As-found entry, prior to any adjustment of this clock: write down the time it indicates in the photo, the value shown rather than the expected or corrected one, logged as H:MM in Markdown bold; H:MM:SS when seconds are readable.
**11:17**
